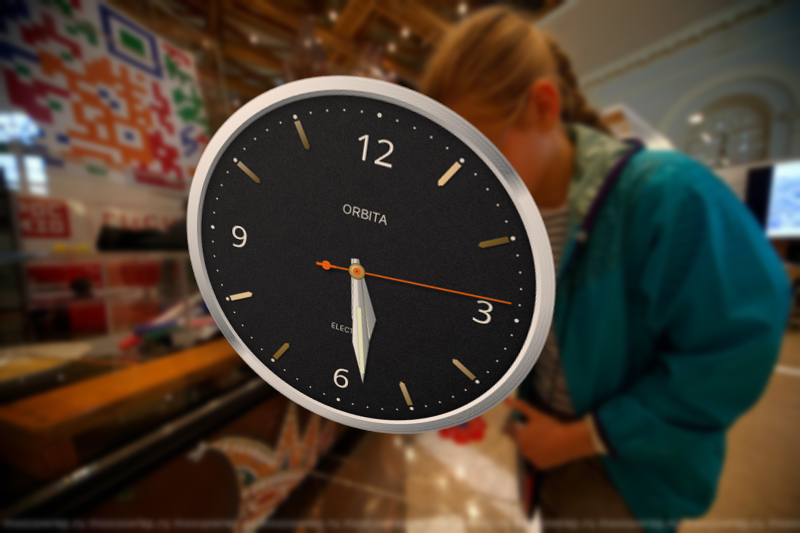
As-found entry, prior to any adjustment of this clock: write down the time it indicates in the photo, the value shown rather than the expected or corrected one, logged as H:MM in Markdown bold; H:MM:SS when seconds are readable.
**5:28:14**
